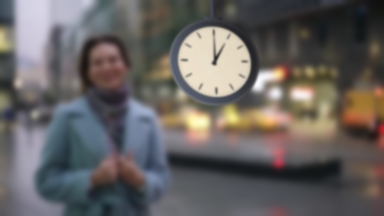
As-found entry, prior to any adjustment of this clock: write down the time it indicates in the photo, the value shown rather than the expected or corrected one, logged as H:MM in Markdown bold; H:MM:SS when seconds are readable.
**1:00**
